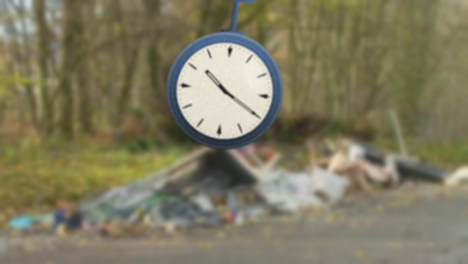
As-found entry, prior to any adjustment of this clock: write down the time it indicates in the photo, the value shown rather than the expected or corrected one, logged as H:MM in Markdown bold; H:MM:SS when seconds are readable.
**10:20**
